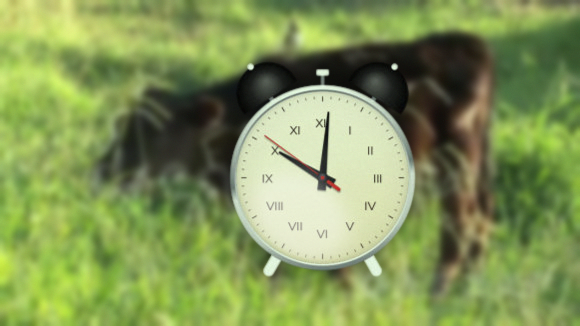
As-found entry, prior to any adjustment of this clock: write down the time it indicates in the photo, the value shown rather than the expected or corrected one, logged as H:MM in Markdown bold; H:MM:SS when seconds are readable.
**10:00:51**
